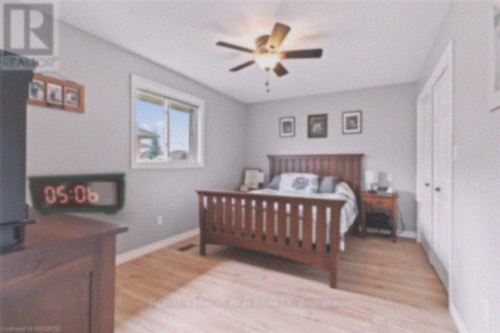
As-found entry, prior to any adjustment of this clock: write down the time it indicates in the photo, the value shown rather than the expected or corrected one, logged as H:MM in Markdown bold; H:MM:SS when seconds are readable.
**5:06**
